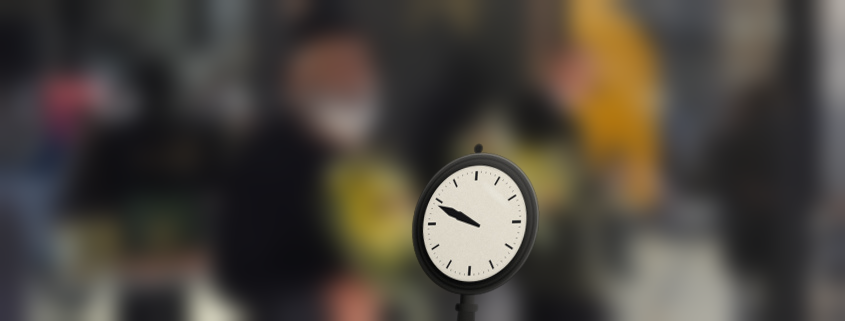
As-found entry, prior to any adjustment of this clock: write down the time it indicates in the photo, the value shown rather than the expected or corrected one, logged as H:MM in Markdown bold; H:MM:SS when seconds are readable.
**9:49**
